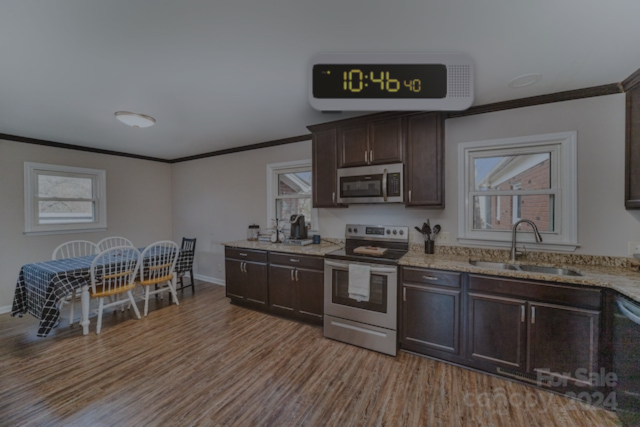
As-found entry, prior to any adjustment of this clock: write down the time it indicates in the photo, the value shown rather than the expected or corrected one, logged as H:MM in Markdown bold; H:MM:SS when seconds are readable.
**10:46:40**
